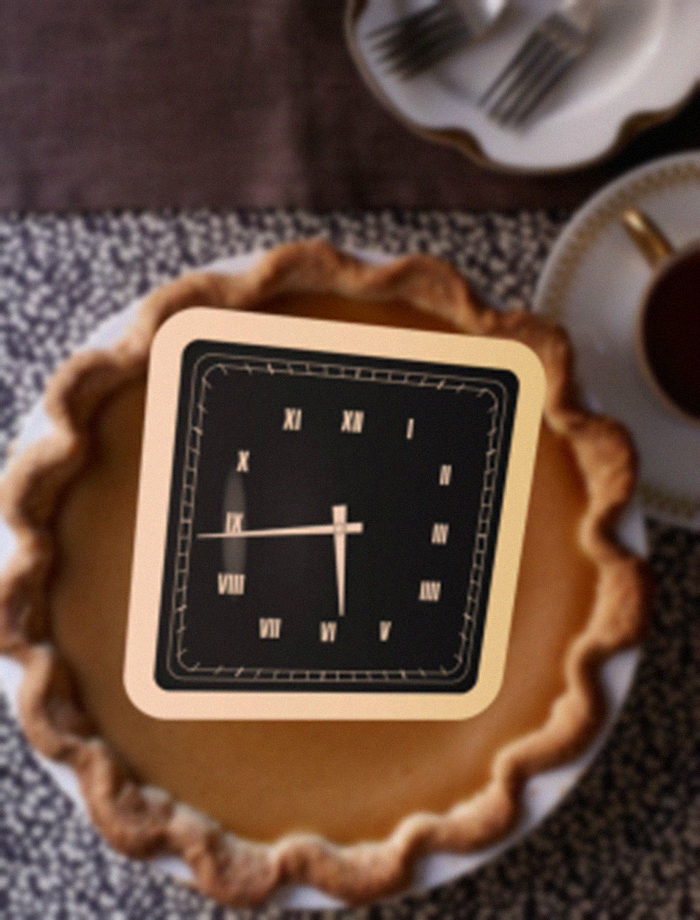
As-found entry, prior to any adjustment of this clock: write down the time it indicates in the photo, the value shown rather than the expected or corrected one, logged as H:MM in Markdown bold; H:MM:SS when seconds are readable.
**5:44**
